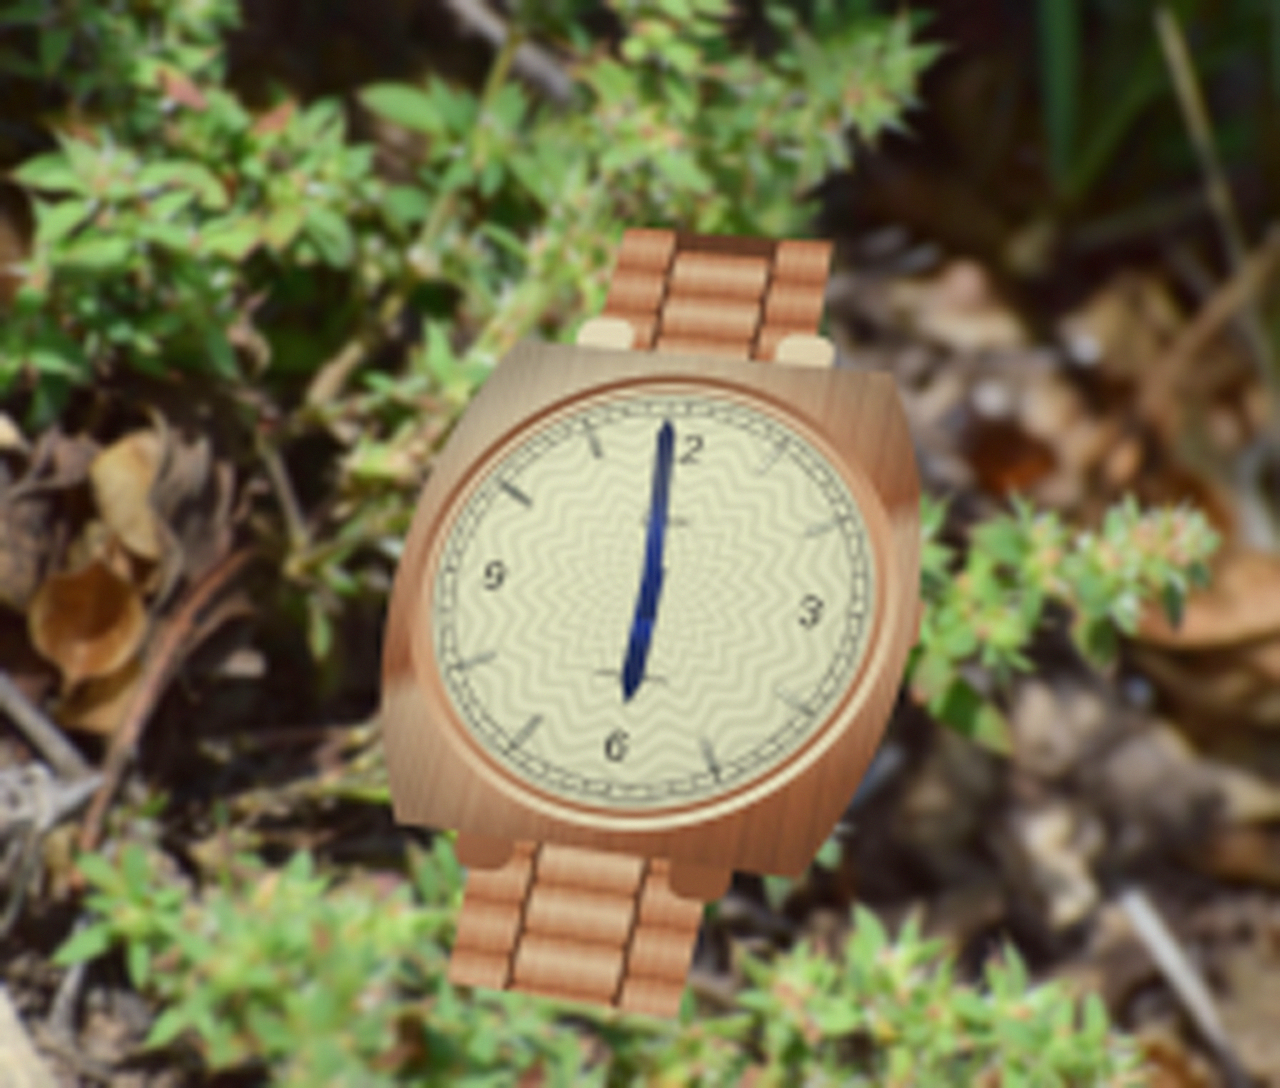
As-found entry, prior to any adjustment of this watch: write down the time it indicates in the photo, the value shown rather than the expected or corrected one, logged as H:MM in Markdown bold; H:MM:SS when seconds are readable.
**5:59**
